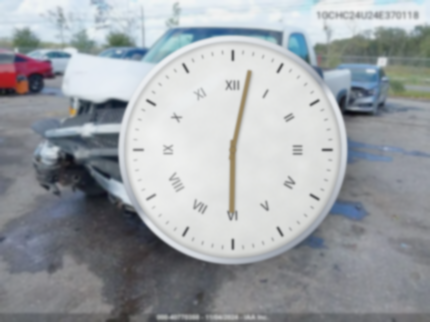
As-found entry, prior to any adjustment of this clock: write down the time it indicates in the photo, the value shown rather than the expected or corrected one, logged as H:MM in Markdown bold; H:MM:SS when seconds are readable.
**6:02**
